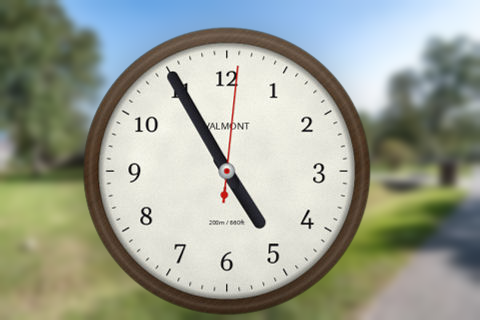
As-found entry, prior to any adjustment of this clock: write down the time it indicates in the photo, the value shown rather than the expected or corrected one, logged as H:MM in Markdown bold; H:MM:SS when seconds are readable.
**4:55:01**
